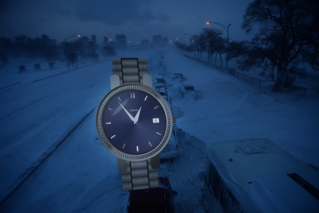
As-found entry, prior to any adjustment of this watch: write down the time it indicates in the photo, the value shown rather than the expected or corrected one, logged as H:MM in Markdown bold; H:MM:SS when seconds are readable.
**12:54**
